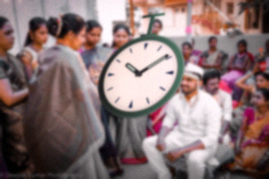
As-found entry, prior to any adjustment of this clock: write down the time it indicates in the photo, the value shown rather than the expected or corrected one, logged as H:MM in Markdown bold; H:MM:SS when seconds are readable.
**10:09**
